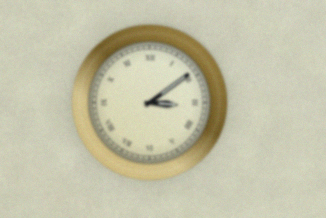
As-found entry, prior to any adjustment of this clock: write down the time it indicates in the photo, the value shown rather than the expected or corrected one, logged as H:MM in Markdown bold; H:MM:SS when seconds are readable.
**3:09**
